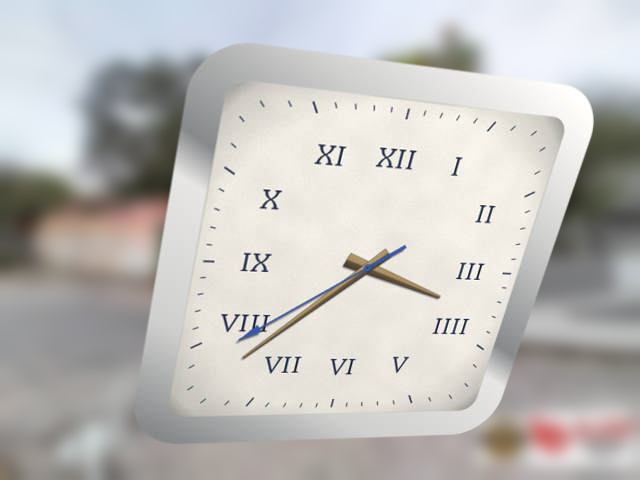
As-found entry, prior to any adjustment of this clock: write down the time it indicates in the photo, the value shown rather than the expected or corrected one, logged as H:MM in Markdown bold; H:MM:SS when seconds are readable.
**3:37:39**
